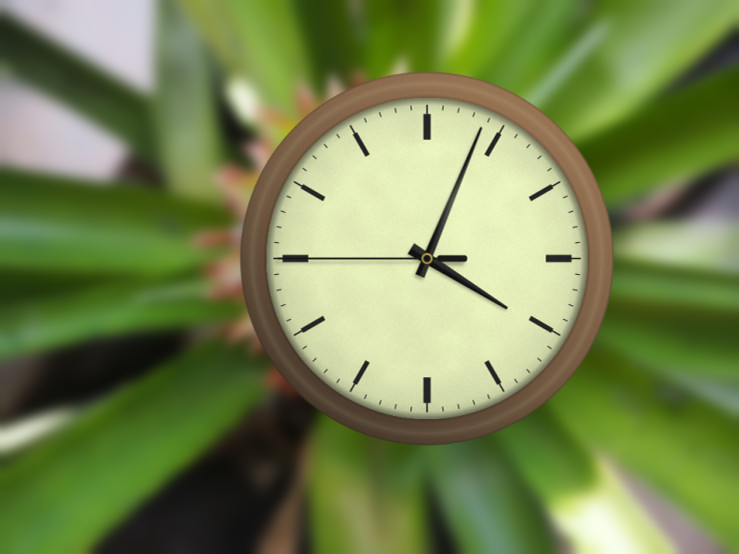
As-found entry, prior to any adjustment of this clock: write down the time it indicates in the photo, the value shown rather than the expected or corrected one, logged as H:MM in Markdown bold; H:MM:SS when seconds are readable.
**4:03:45**
